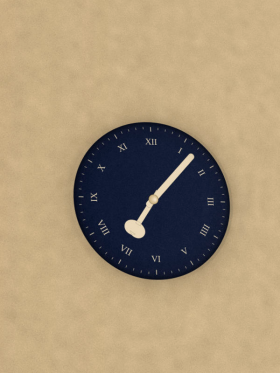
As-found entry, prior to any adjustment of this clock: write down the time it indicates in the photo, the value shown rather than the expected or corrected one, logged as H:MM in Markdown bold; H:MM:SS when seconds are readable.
**7:07**
